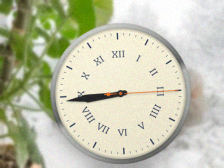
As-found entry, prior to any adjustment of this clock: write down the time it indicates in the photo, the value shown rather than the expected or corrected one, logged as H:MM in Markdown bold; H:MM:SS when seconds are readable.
**8:44:15**
